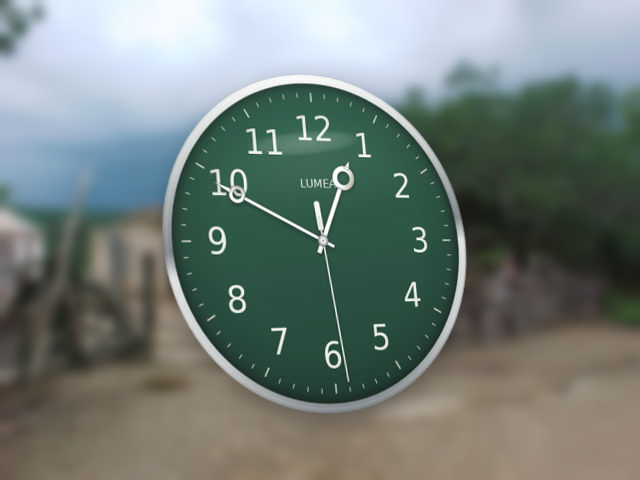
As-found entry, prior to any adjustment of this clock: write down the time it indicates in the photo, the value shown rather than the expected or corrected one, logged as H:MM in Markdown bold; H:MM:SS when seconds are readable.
**12:49:29**
